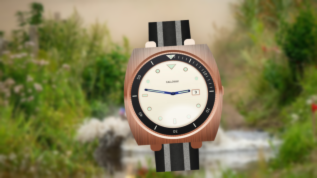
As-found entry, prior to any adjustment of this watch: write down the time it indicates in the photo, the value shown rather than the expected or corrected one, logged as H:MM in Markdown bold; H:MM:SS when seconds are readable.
**2:47**
